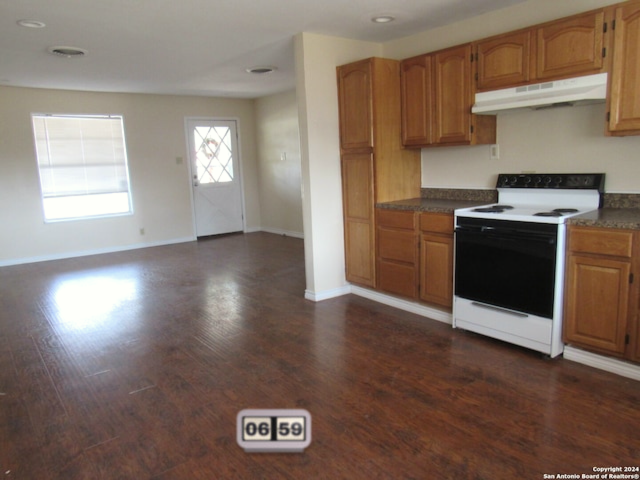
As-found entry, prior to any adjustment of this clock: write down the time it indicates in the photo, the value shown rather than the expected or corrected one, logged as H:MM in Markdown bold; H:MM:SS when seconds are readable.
**6:59**
